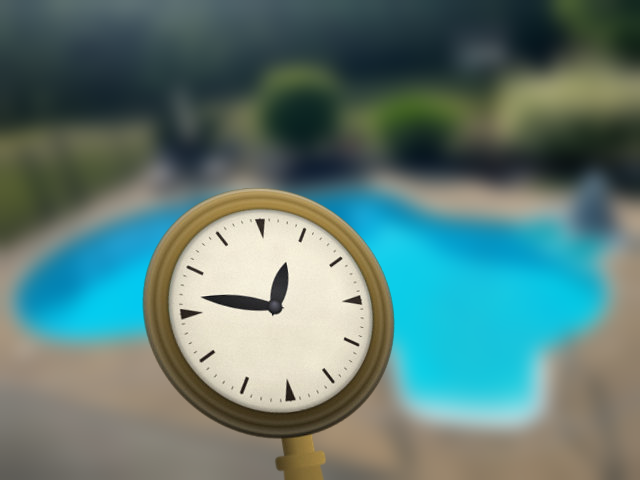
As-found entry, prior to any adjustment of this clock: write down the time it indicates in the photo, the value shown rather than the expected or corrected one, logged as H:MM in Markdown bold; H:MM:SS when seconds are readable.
**12:47**
